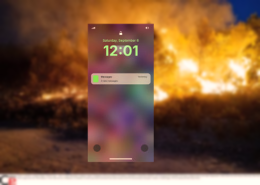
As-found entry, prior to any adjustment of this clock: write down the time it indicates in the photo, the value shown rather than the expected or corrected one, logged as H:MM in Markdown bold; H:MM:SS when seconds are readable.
**12:01**
